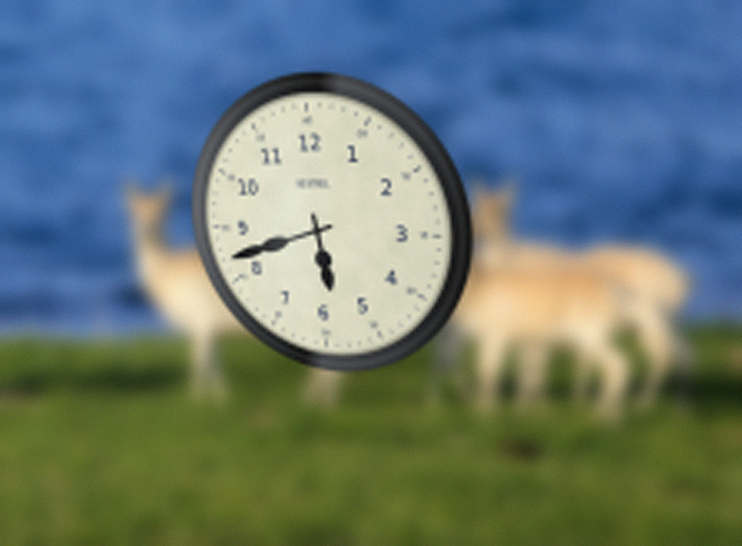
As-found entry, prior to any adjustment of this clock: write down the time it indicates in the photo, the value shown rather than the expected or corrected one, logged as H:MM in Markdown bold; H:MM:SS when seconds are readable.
**5:42**
